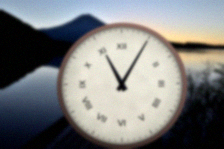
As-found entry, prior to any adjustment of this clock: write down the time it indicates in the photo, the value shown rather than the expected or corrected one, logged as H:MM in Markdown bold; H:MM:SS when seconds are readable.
**11:05**
